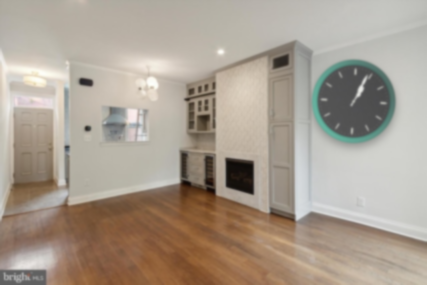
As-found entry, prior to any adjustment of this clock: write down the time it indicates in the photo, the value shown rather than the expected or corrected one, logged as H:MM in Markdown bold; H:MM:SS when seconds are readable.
**1:04**
